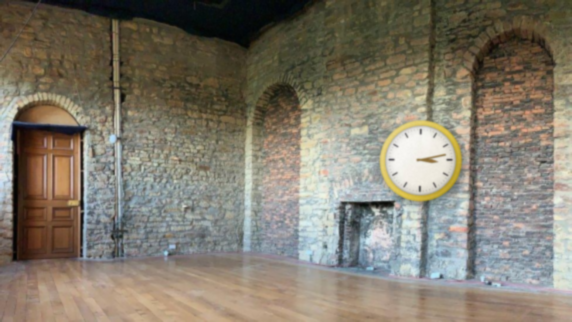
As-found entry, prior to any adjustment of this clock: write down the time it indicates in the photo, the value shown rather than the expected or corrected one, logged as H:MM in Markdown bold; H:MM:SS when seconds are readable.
**3:13**
